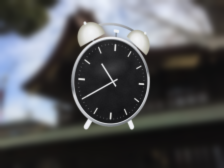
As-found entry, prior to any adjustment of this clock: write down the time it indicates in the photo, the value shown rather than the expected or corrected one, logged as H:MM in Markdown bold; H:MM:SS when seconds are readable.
**10:40**
